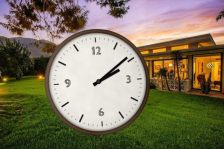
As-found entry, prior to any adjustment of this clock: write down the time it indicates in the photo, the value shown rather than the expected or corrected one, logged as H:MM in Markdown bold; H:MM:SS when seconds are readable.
**2:09**
